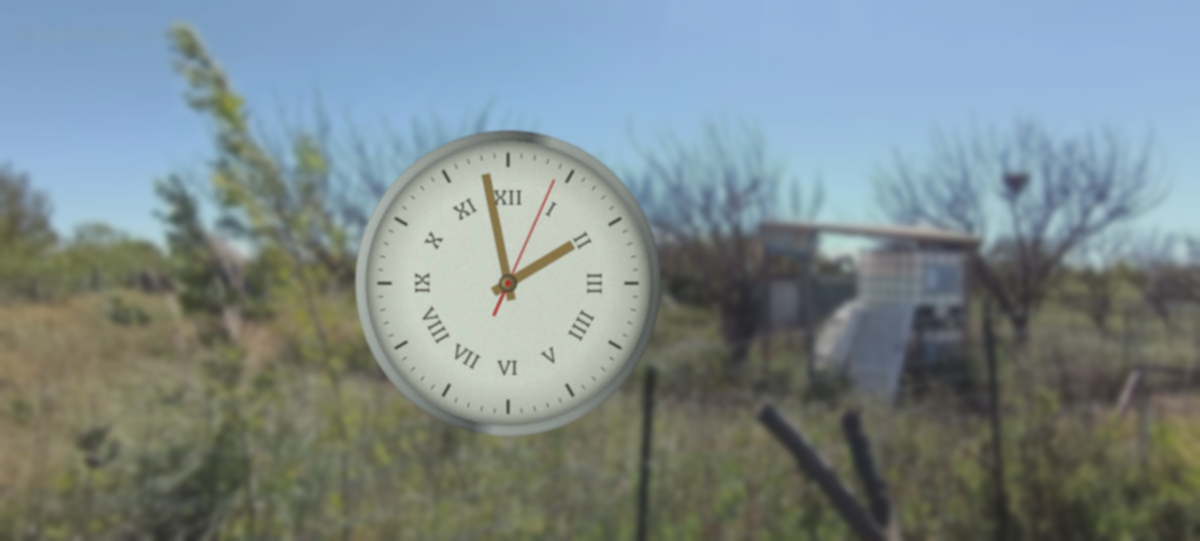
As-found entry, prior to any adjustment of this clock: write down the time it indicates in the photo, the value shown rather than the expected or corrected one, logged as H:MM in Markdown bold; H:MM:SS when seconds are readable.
**1:58:04**
